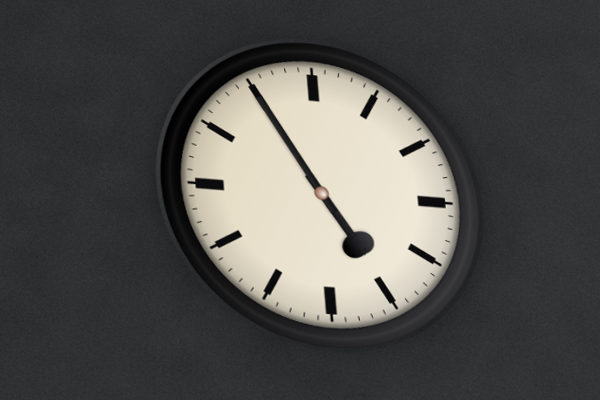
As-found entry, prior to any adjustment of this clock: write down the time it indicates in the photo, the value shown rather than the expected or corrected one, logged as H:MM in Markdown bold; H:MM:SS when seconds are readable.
**4:55**
